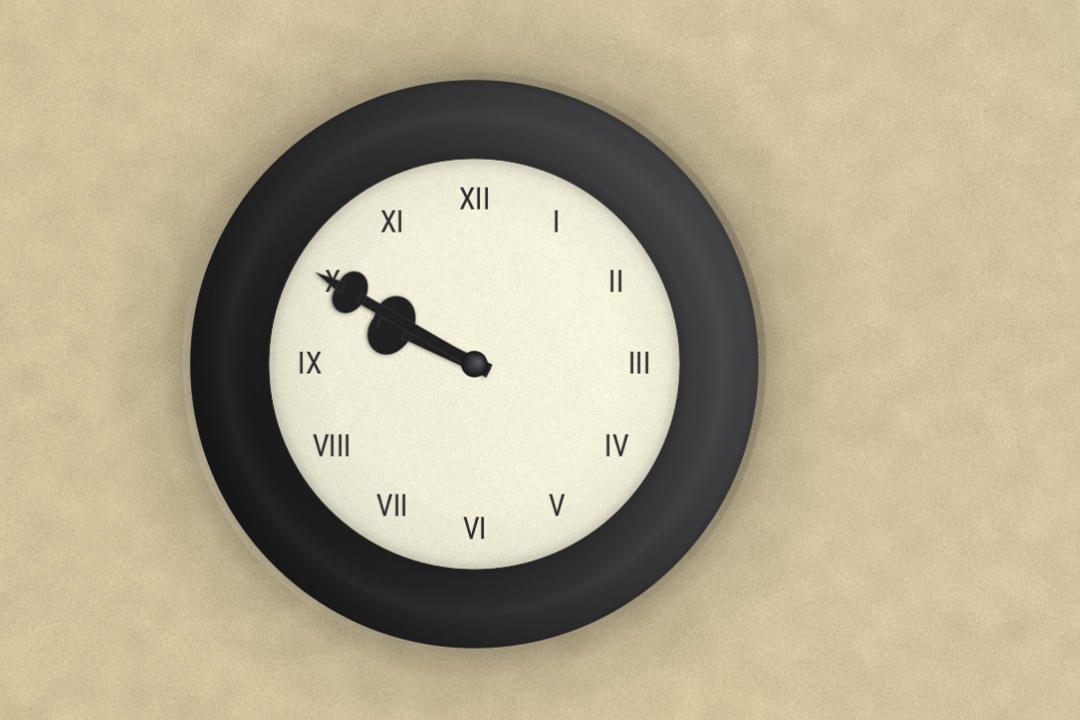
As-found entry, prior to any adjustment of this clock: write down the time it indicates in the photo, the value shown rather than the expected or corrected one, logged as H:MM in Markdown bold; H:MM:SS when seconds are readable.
**9:50**
